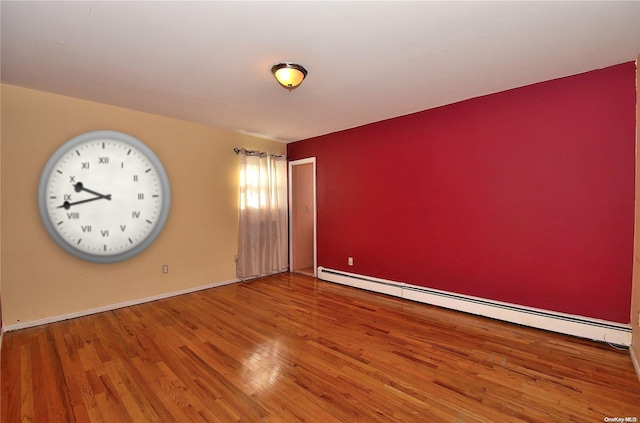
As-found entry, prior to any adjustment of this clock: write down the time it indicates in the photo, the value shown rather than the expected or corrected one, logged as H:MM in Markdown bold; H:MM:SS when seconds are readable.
**9:43**
